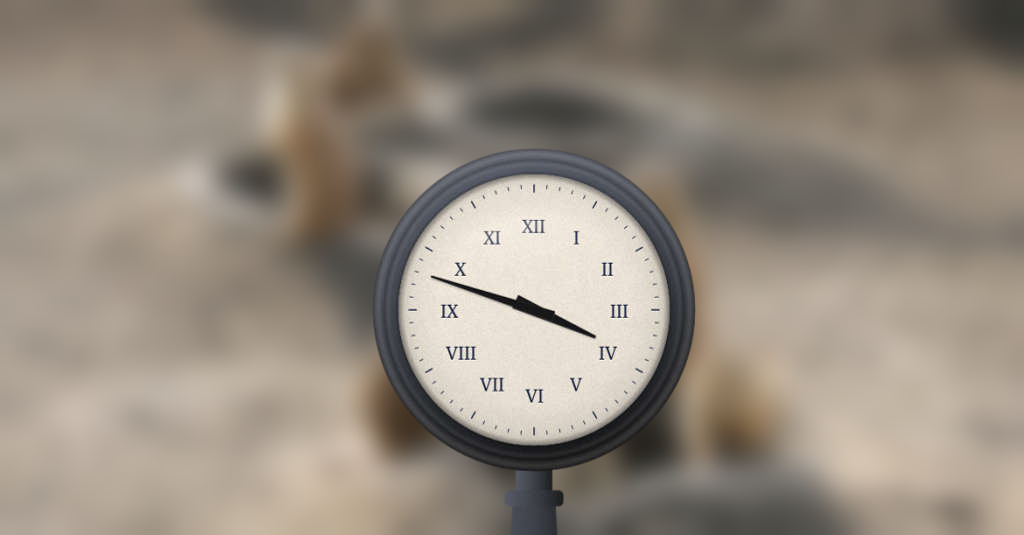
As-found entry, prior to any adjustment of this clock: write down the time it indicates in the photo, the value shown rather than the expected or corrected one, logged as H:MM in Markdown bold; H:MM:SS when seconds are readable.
**3:48**
